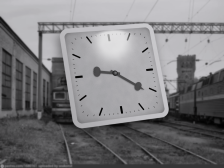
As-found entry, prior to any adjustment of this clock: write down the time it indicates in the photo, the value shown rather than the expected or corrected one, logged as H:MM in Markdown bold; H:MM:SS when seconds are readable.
**9:21**
